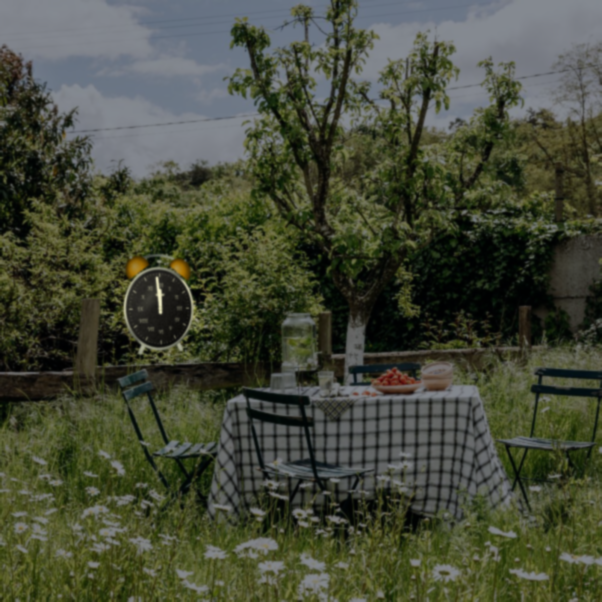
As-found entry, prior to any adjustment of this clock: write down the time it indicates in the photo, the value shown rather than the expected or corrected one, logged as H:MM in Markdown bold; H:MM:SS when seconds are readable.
**11:59**
